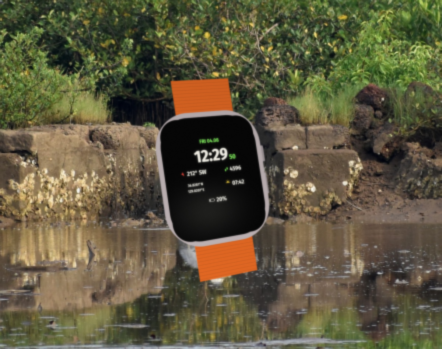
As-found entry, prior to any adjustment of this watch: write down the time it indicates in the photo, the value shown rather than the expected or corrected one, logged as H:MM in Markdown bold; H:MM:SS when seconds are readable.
**12:29**
